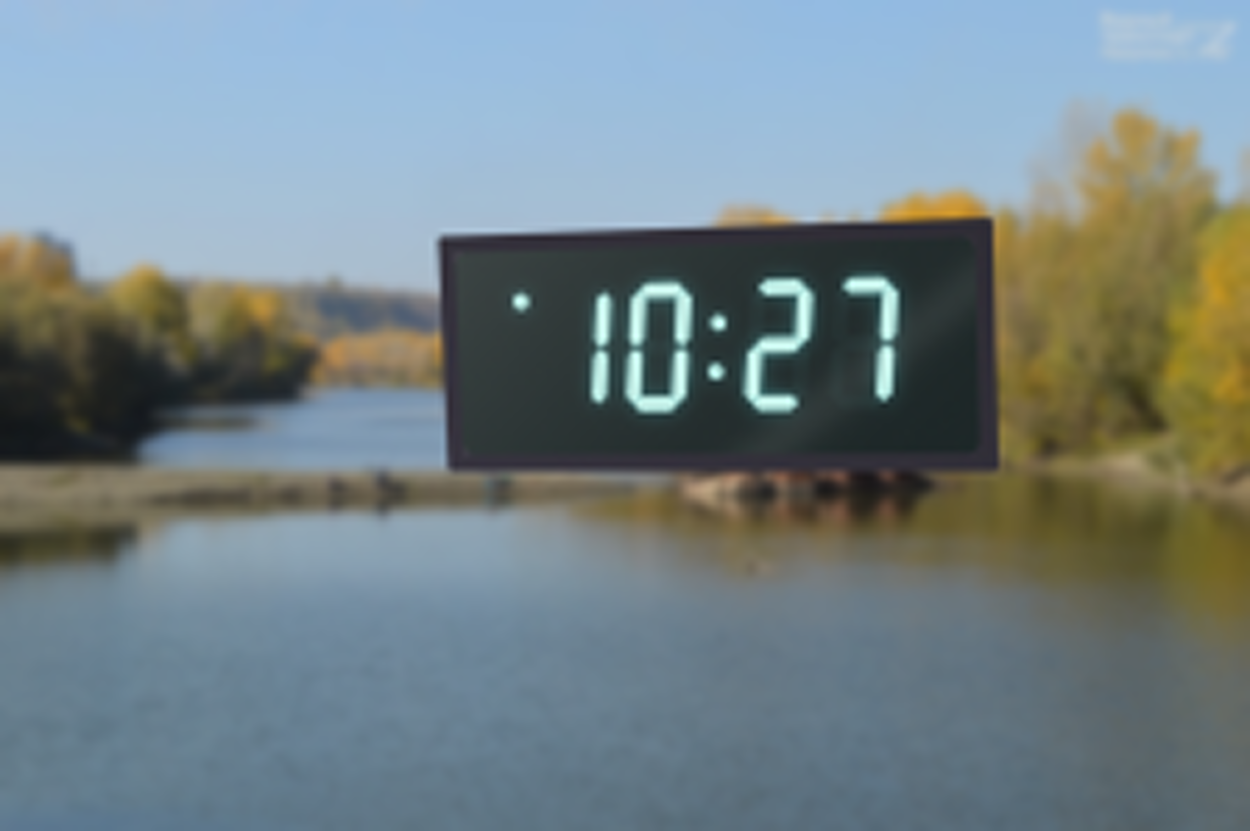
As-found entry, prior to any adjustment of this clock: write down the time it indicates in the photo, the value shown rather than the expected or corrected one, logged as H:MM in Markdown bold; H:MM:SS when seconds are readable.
**10:27**
